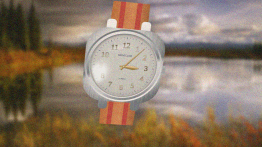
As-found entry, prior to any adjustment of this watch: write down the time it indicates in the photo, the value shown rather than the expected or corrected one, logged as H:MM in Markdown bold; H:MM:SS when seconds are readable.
**3:07**
